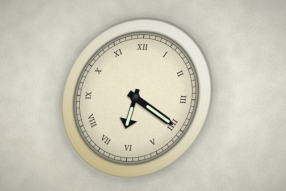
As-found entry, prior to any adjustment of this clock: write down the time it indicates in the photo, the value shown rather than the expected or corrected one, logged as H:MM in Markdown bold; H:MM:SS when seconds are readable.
**6:20**
